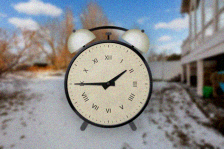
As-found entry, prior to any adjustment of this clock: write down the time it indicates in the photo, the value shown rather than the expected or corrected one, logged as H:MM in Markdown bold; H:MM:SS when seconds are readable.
**1:45**
